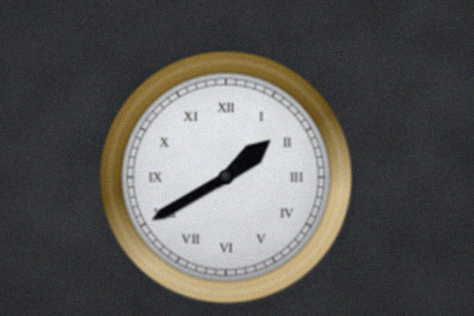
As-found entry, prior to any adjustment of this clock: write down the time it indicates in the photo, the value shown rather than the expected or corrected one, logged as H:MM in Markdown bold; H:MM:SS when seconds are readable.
**1:40**
